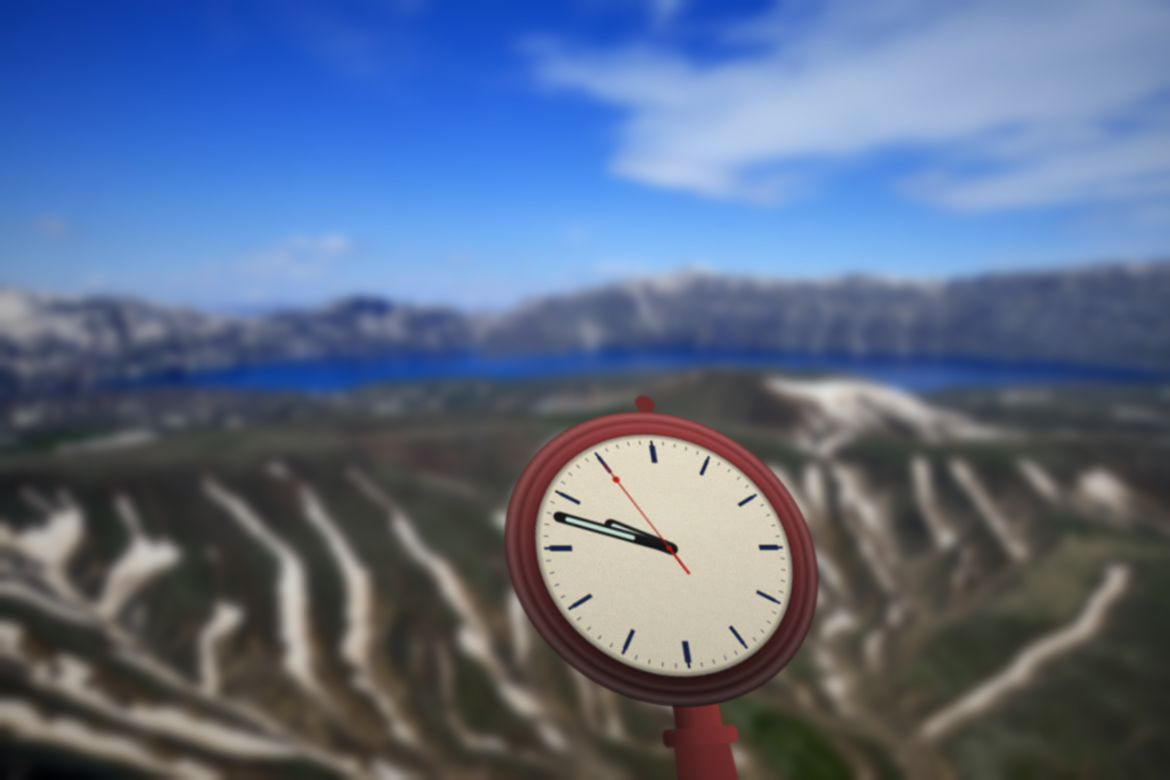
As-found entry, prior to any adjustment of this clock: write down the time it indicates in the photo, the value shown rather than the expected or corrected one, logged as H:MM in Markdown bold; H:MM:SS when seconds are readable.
**9:47:55**
